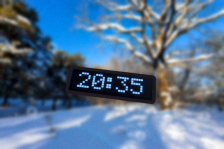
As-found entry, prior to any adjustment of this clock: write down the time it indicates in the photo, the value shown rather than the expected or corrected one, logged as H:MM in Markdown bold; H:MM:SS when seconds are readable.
**20:35**
